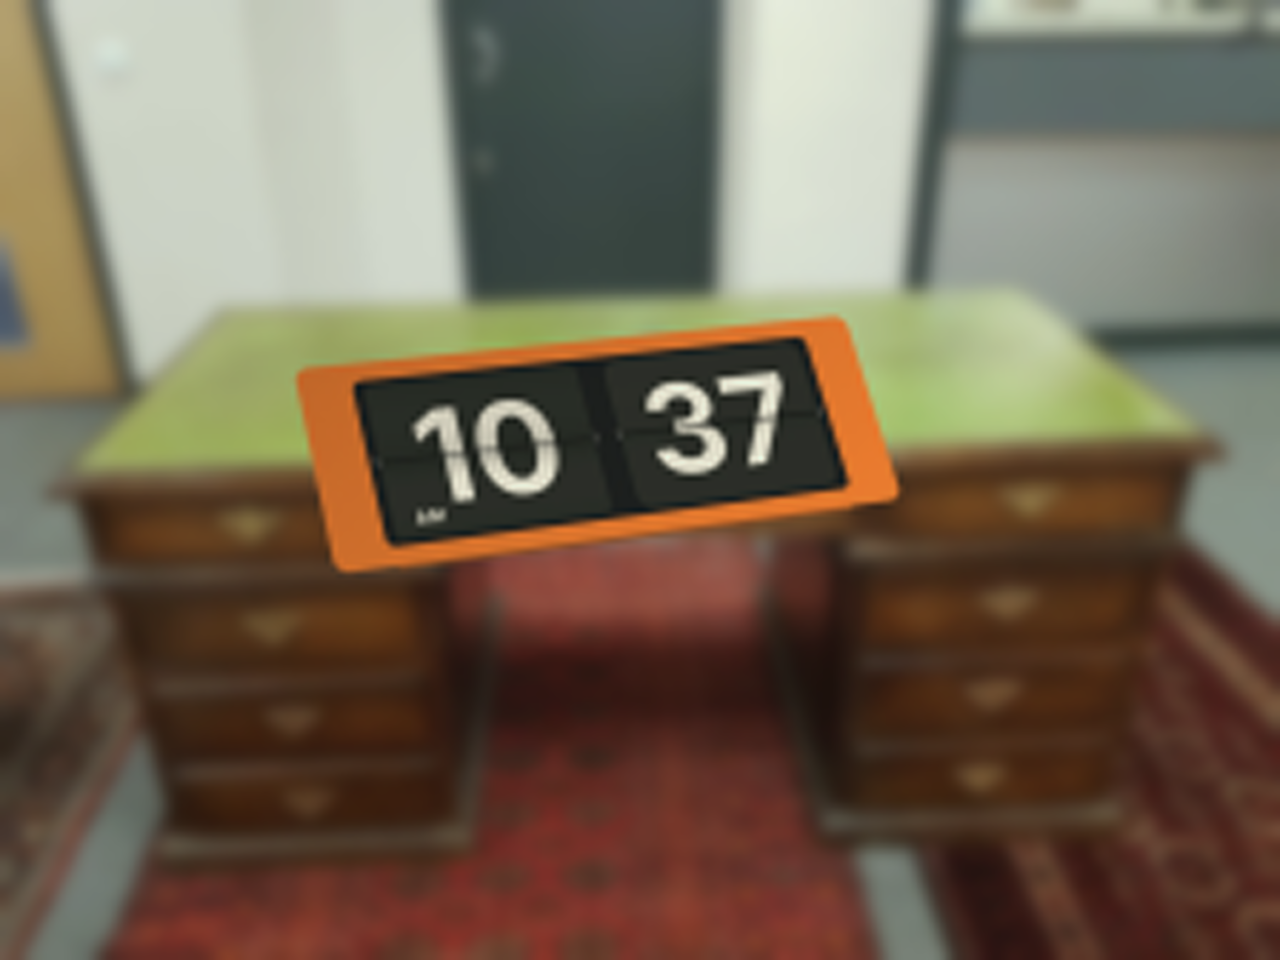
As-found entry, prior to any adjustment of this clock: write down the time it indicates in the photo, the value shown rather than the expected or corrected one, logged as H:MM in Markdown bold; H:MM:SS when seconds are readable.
**10:37**
